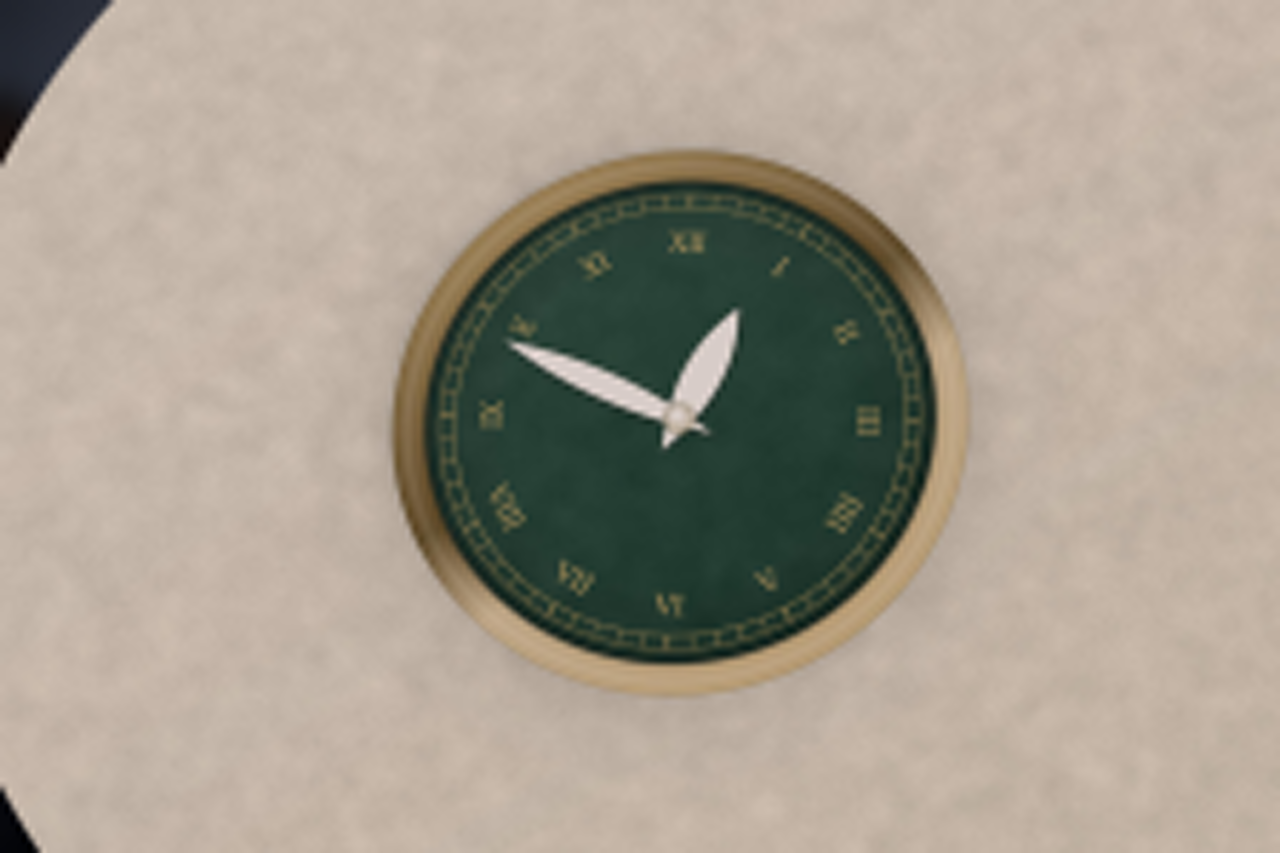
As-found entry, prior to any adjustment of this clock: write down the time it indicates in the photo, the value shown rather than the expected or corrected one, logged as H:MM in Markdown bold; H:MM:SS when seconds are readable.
**12:49**
